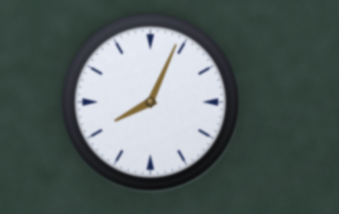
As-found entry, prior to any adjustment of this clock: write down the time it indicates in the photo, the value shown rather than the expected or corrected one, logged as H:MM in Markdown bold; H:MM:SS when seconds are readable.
**8:04**
